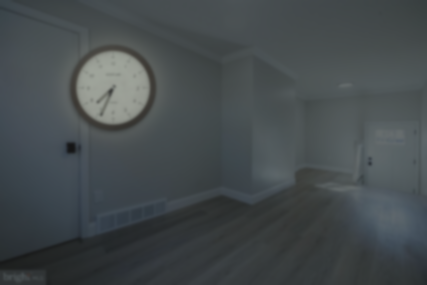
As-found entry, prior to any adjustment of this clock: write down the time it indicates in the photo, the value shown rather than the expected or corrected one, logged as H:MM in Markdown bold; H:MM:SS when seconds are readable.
**7:34**
